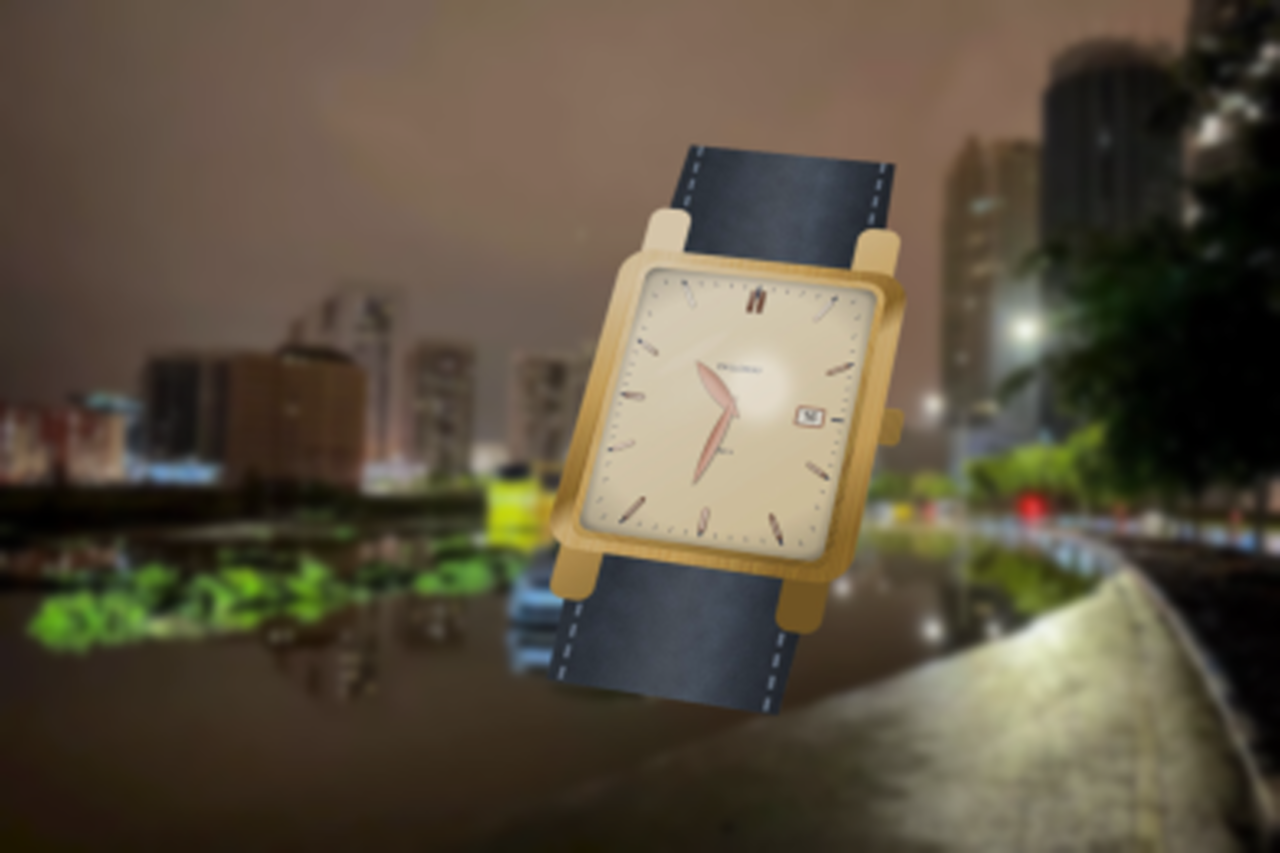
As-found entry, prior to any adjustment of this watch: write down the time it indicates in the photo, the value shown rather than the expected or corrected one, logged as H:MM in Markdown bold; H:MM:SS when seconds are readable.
**10:32**
